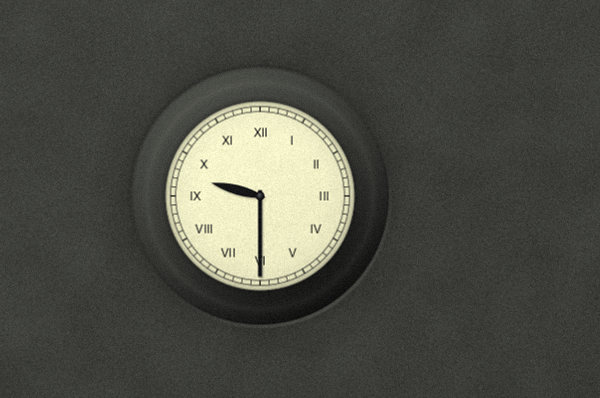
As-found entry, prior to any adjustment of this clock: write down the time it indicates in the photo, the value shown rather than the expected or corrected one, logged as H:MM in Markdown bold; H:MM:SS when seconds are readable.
**9:30**
